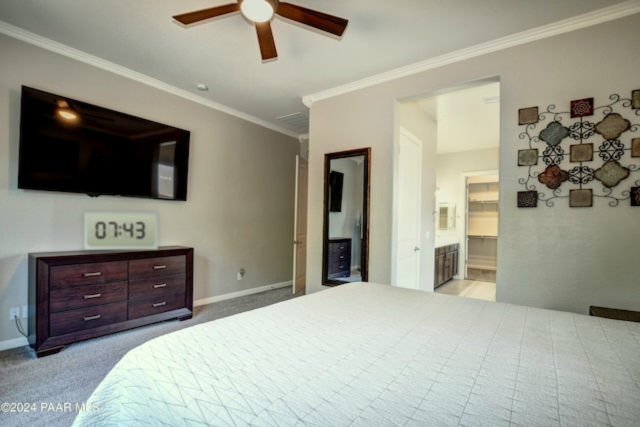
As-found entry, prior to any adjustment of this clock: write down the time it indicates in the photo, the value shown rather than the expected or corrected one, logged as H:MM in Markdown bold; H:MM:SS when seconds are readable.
**7:43**
